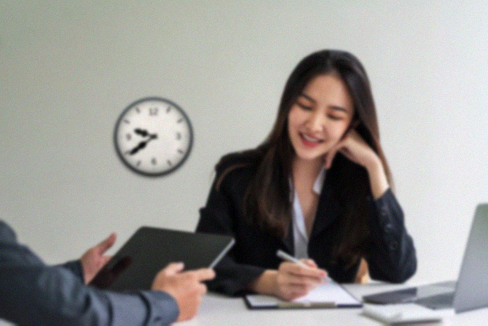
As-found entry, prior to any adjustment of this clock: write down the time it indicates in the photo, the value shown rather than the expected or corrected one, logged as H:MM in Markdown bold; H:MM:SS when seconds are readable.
**9:39**
